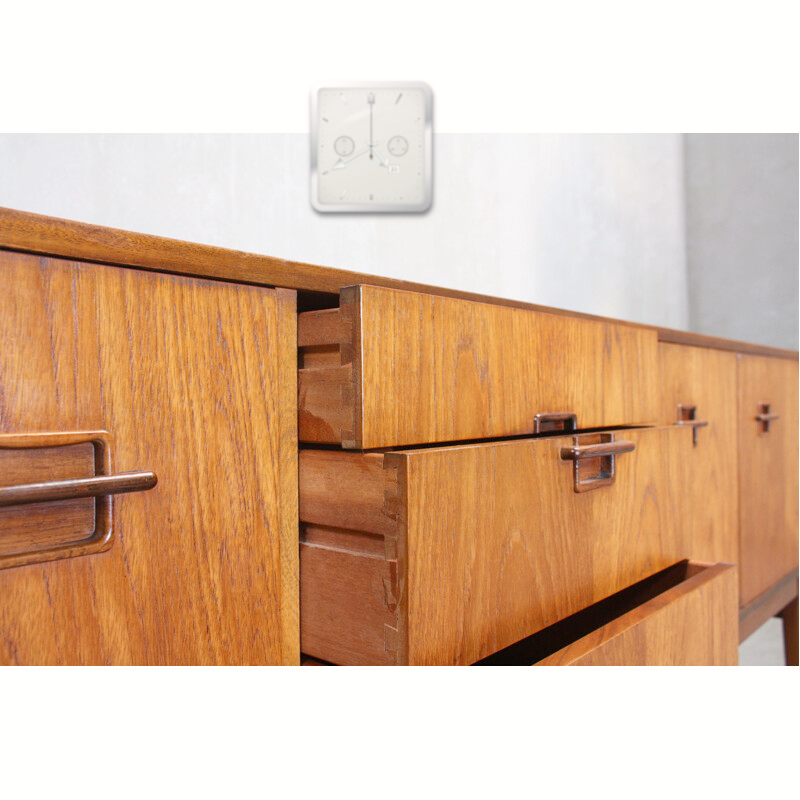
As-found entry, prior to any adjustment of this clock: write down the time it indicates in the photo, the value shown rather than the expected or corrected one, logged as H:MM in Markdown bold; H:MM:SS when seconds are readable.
**4:40**
